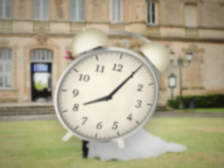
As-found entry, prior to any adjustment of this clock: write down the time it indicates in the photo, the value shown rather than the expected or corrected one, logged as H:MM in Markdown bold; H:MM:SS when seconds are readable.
**8:05**
